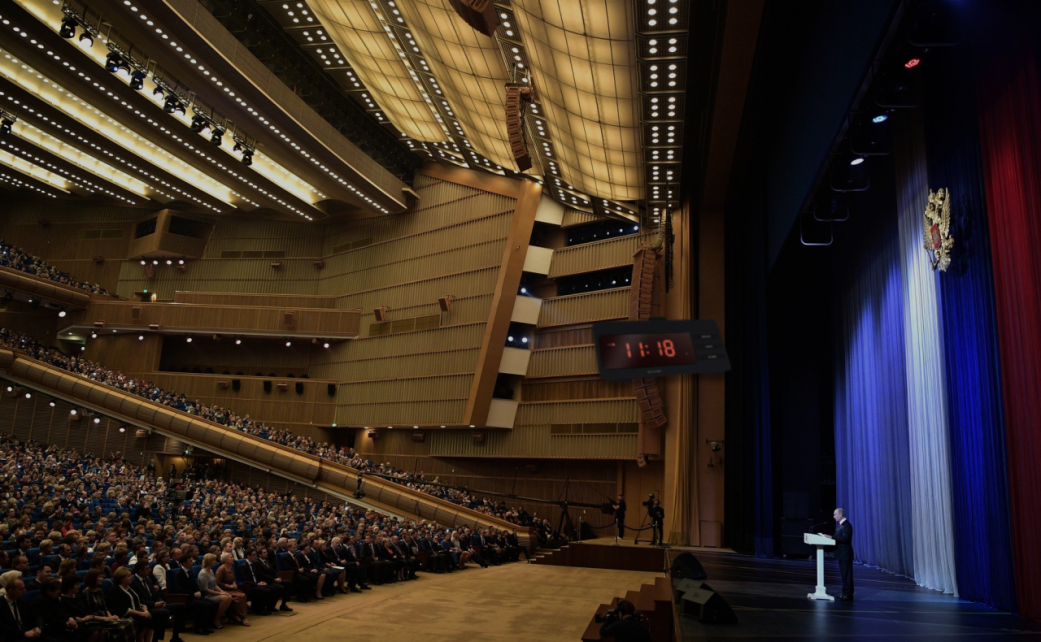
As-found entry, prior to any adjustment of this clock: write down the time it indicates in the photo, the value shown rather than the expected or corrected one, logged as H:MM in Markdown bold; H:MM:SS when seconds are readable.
**11:18**
